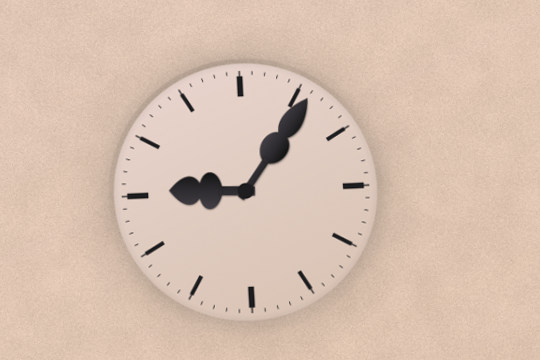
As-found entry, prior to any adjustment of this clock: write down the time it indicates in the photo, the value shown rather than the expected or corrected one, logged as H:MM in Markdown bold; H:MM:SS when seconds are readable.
**9:06**
